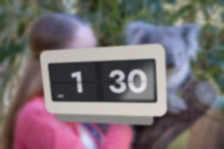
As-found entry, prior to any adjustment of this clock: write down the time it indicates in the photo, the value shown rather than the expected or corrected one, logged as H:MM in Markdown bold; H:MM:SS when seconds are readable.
**1:30**
